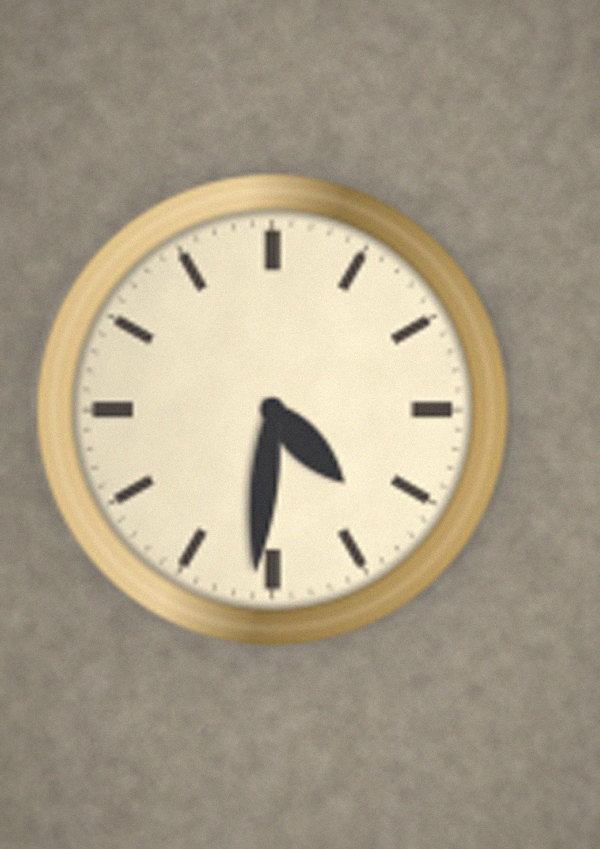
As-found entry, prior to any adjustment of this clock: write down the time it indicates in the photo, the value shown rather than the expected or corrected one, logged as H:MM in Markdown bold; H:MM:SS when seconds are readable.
**4:31**
